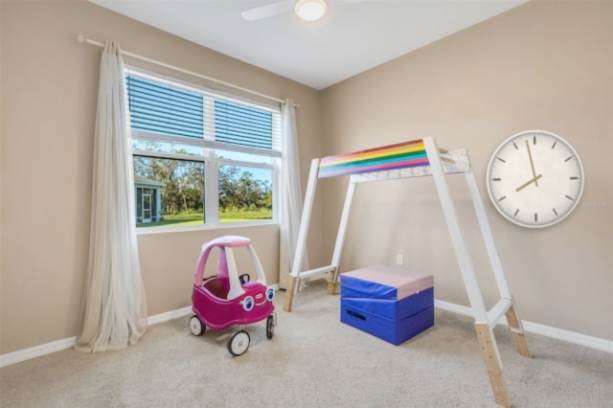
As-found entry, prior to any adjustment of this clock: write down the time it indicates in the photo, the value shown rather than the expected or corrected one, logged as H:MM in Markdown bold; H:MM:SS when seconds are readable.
**7:58**
